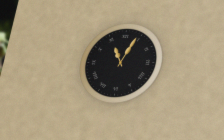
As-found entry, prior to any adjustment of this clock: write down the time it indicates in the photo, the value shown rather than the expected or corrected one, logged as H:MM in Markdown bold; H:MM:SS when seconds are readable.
**11:04**
